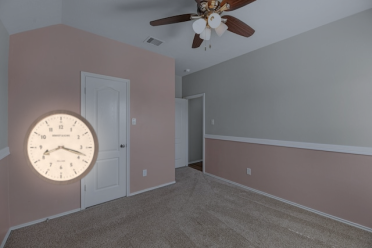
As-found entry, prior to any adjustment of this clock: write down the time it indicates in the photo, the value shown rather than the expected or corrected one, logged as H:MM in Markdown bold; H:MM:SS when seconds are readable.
**8:18**
